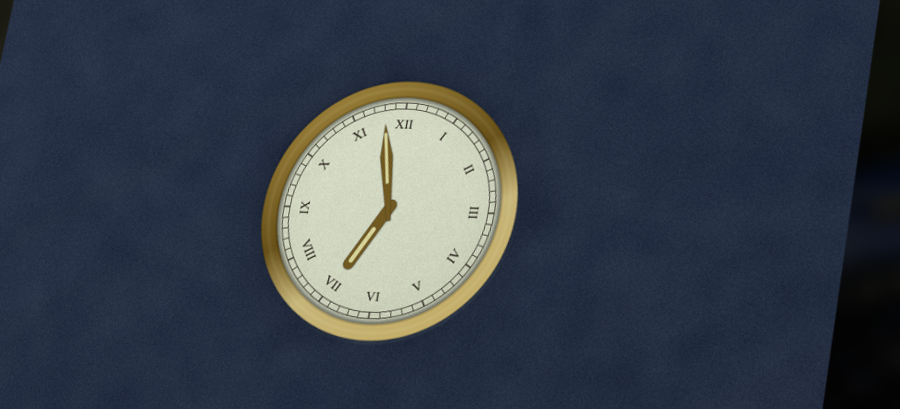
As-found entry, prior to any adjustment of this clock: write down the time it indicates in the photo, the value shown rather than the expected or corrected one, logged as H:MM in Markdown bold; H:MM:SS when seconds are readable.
**6:58**
